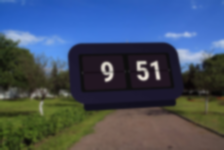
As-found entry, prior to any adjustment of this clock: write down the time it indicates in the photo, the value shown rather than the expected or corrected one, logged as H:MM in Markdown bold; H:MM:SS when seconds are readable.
**9:51**
